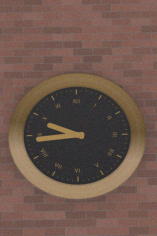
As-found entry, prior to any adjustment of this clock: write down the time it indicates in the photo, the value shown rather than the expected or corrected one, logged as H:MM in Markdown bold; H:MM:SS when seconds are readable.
**9:44**
